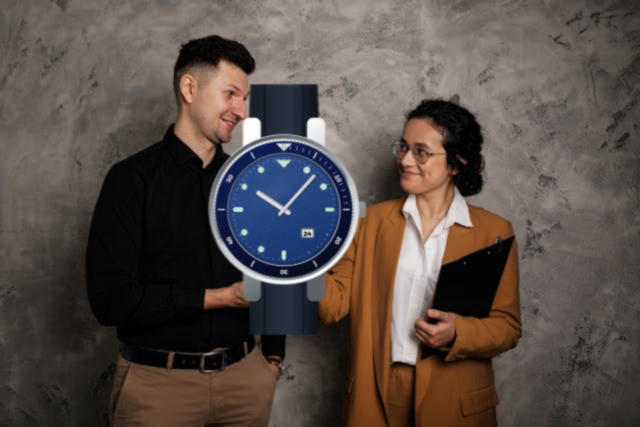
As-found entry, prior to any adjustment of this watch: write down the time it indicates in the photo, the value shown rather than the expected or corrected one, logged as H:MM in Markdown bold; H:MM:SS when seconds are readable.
**10:07**
